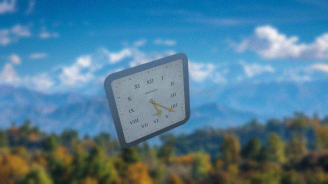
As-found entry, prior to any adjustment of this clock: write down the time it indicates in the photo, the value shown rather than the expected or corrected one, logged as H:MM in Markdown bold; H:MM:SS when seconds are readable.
**5:22**
